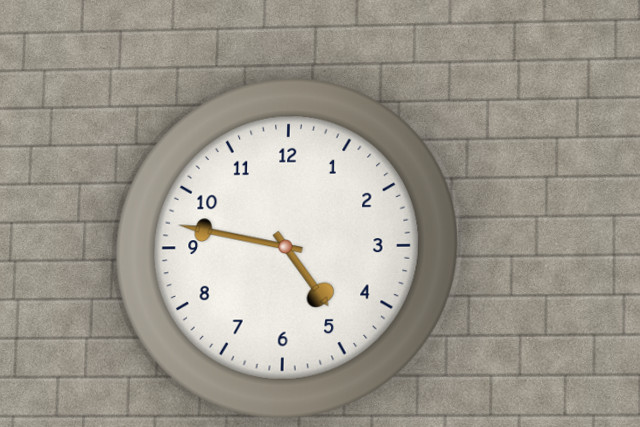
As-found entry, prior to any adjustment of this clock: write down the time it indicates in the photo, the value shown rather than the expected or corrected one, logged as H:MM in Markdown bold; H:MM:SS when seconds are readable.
**4:47**
